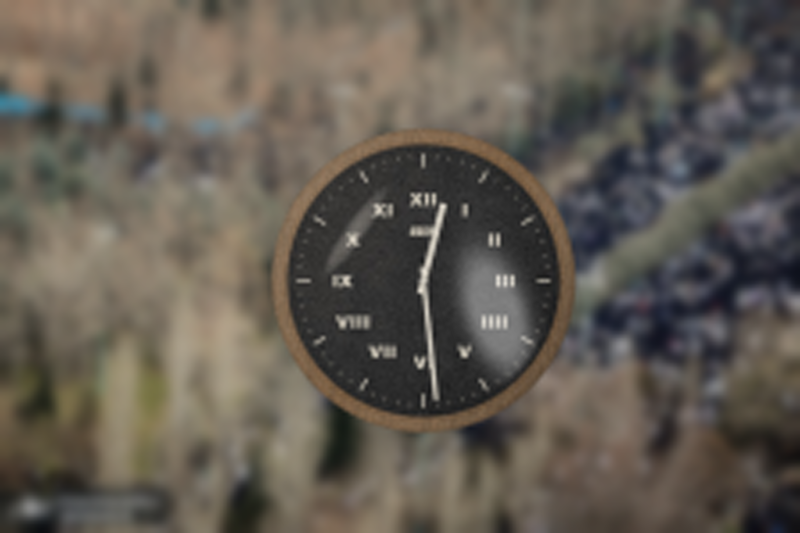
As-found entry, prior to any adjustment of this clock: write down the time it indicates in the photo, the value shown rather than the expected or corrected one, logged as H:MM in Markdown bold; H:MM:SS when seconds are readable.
**12:29**
